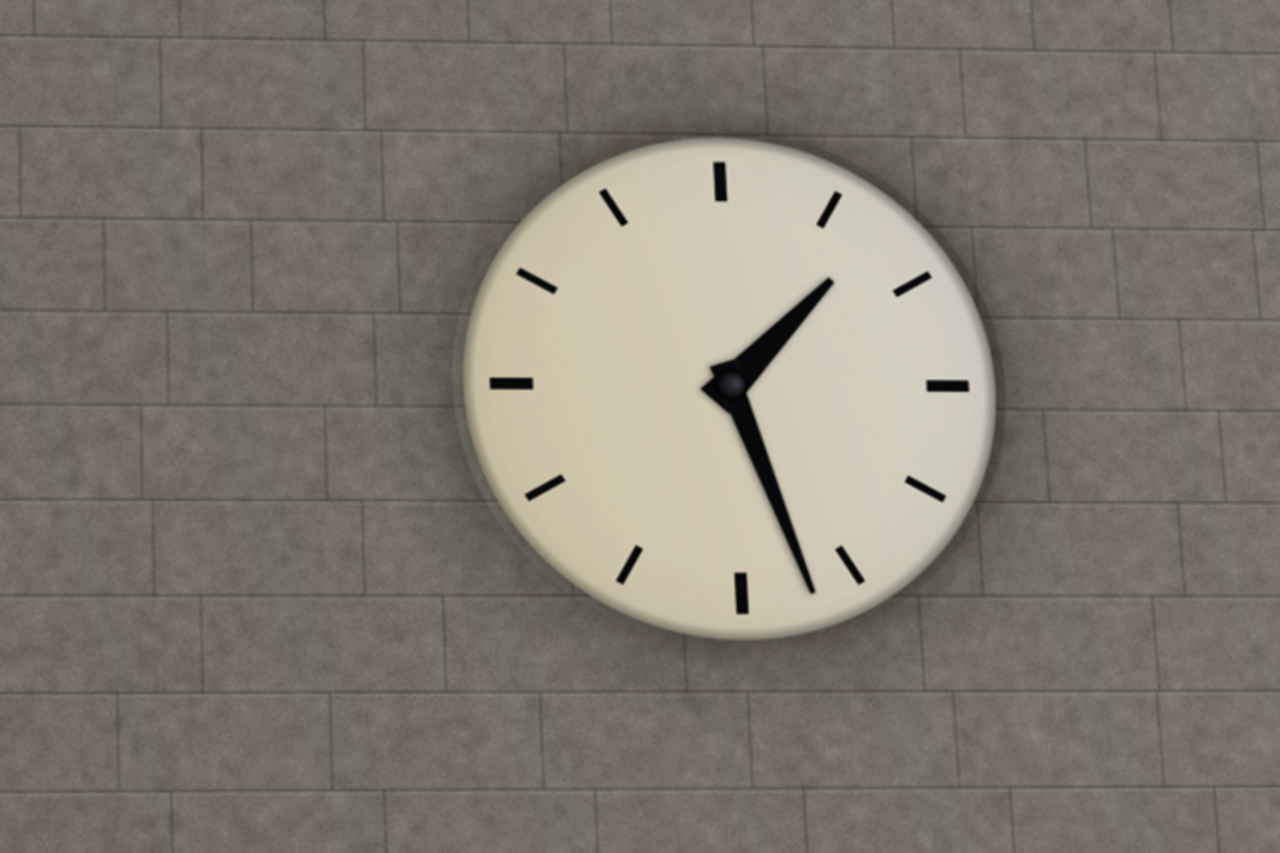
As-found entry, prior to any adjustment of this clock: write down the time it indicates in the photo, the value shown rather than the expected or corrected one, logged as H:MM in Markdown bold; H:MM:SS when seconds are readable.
**1:27**
